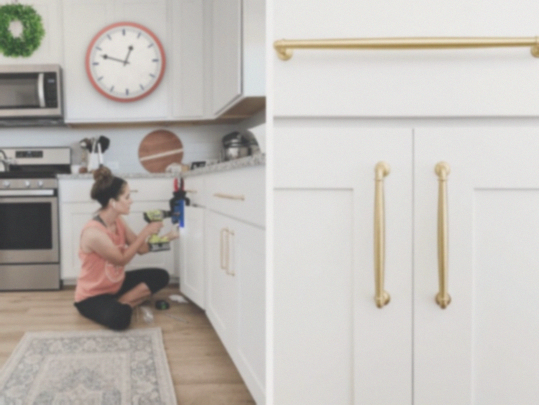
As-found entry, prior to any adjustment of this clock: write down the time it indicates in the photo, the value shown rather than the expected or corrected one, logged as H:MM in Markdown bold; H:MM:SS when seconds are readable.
**12:48**
